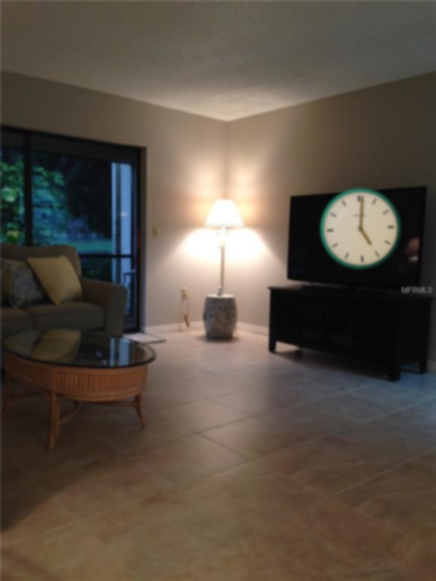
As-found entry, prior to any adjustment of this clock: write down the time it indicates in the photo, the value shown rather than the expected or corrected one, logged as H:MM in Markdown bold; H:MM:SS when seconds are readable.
**5:01**
